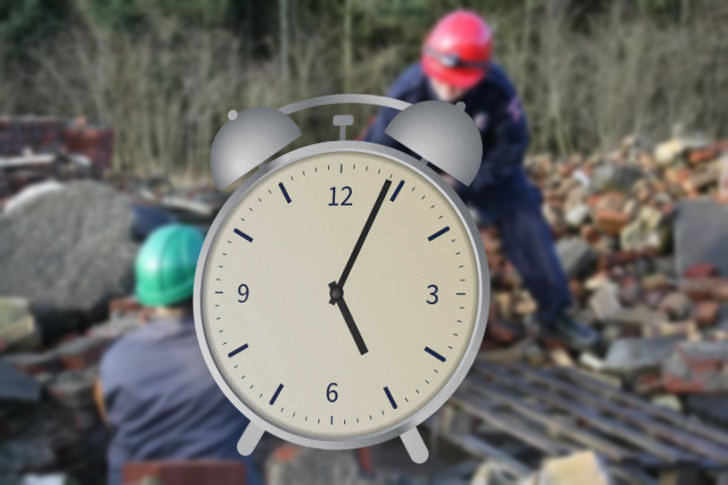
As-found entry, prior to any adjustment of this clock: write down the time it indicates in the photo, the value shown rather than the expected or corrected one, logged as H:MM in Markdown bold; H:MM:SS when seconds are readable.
**5:04**
